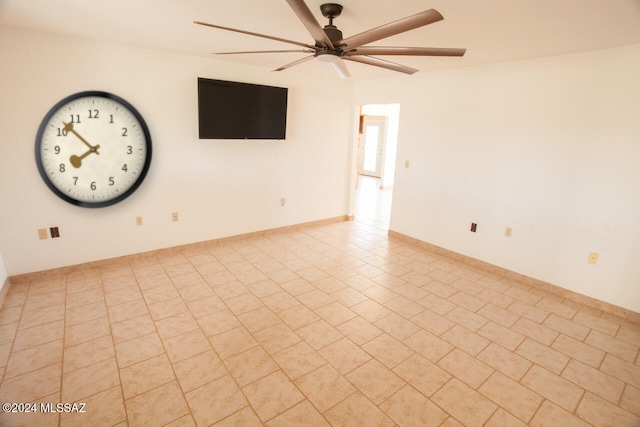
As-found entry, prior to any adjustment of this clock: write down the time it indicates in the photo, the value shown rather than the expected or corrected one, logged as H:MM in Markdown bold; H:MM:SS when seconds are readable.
**7:52**
